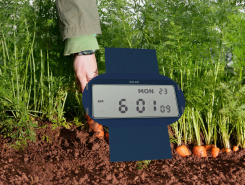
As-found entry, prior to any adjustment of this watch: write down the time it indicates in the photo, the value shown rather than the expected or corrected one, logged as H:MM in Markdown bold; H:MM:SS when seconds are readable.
**6:01:09**
